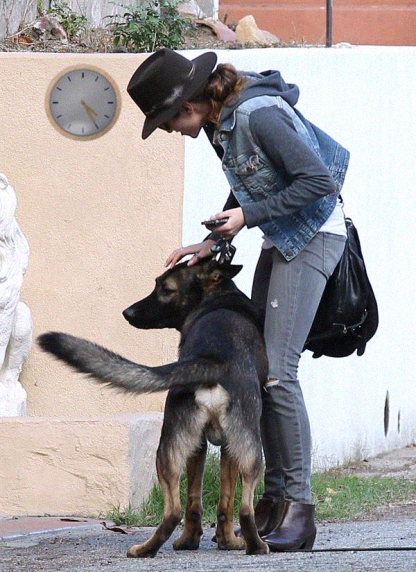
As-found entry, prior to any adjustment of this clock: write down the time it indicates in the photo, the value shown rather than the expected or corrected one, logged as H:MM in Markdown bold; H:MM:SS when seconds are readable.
**4:25**
